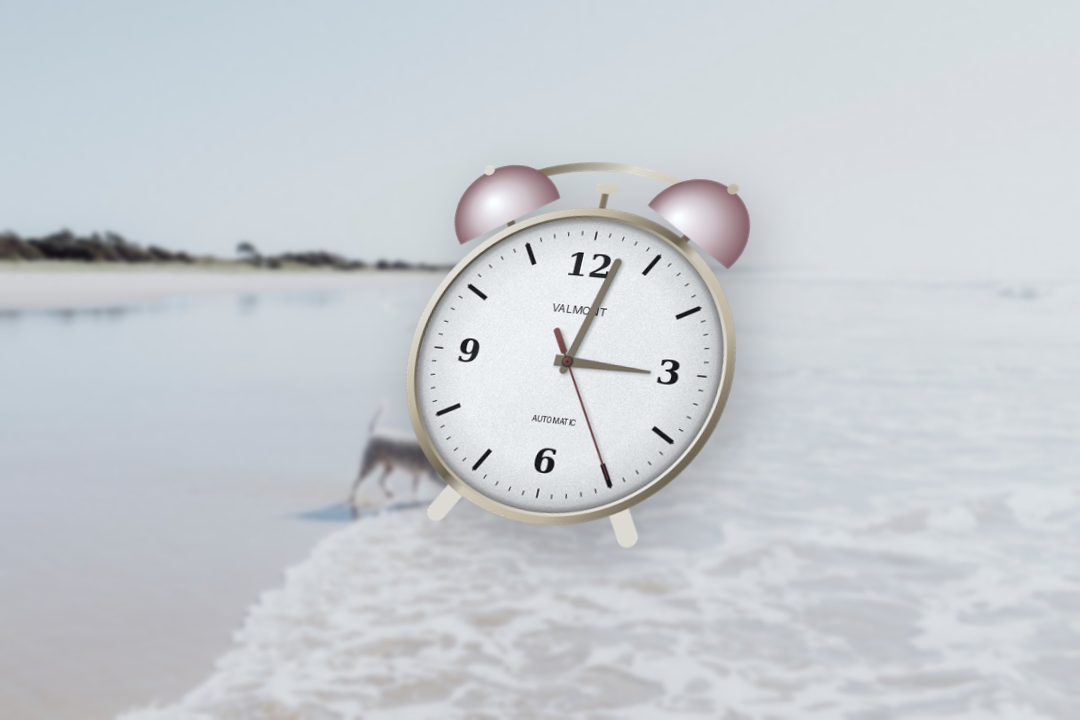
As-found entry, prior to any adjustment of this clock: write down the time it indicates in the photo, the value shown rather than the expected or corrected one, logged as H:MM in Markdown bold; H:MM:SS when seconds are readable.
**3:02:25**
